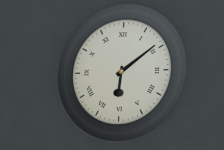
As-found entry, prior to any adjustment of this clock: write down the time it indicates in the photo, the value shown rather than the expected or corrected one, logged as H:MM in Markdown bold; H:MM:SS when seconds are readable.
**6:09**
